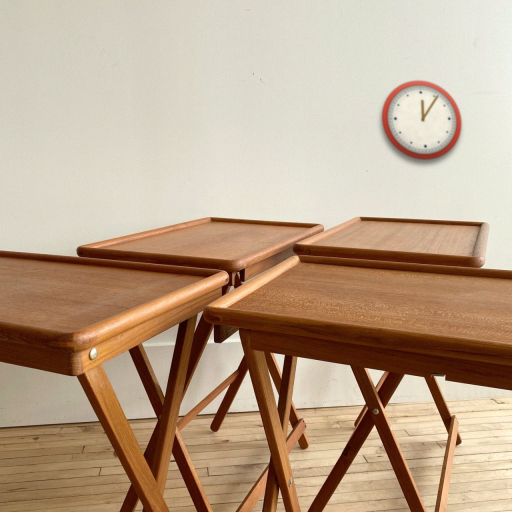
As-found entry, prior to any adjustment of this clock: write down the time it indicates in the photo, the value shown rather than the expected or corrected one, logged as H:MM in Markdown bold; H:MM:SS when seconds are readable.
**12:06**
